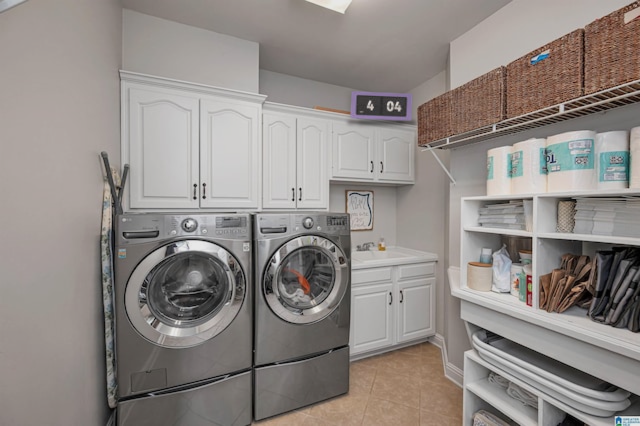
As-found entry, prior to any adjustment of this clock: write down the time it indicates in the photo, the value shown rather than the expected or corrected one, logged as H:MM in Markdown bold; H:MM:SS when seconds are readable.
**4:04**
